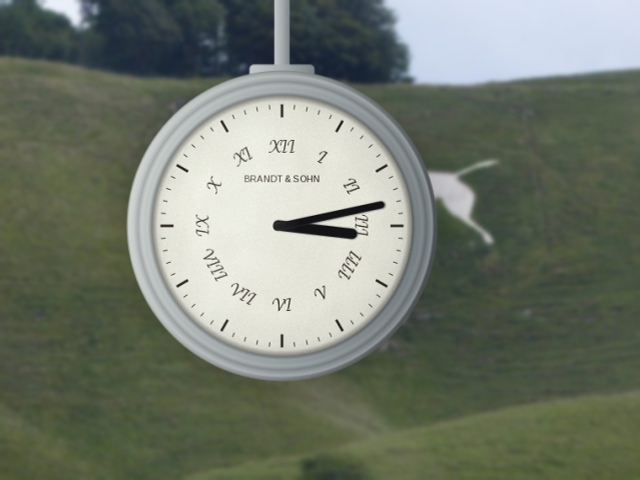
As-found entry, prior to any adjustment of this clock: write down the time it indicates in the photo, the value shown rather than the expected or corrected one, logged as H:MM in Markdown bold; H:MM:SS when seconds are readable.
**3:13**
